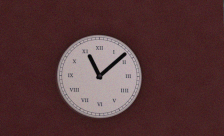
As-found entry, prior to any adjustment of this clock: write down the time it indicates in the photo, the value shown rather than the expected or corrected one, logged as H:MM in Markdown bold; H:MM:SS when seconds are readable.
**11:08**
